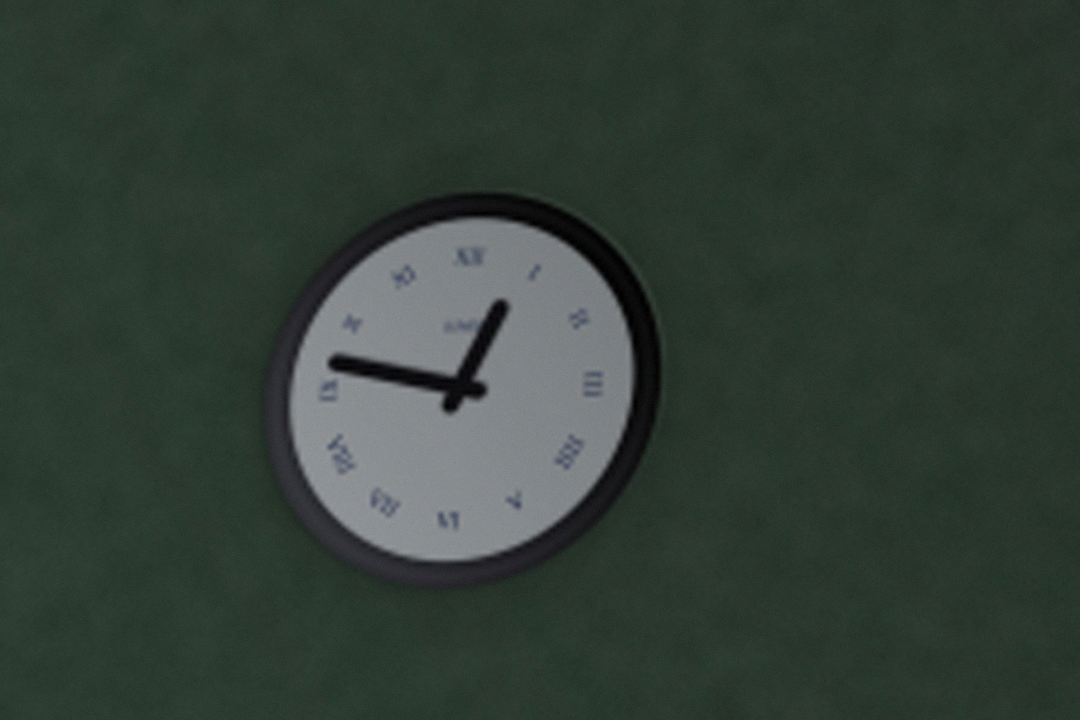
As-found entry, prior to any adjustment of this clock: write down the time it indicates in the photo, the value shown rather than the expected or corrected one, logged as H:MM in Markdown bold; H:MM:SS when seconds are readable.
**12:47**
